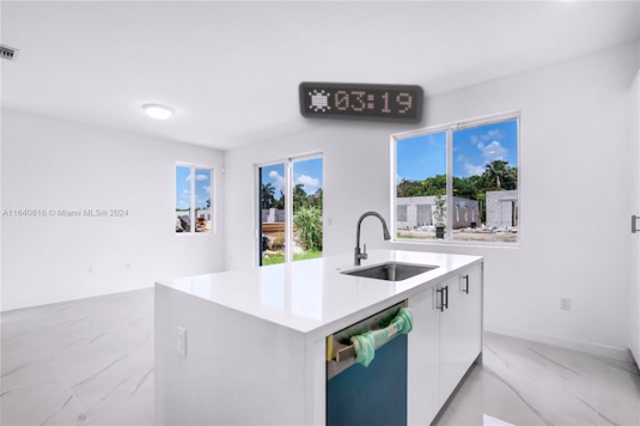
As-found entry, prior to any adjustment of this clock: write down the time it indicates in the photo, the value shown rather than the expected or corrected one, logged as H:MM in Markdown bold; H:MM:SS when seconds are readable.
**3:19**
